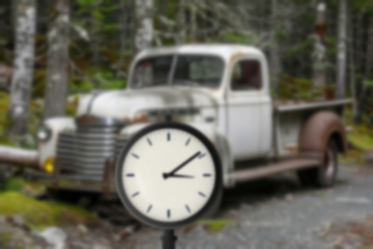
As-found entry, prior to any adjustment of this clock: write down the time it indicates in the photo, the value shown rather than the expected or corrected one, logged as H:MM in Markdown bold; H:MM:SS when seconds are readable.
**3:09**
